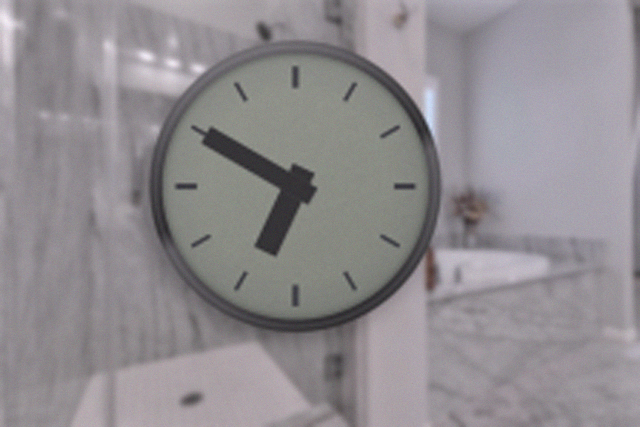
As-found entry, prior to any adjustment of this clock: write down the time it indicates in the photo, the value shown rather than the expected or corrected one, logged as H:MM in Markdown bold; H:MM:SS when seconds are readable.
**6:50**
